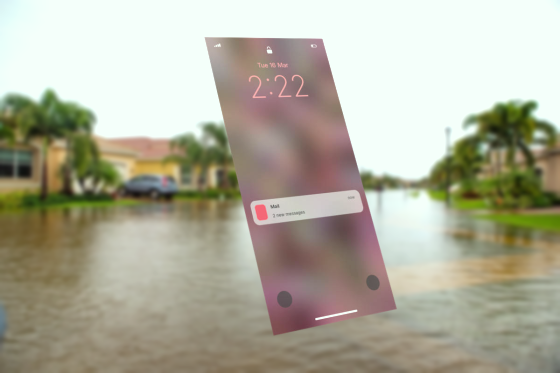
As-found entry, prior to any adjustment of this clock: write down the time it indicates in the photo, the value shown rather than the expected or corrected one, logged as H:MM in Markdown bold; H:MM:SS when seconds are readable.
**2:22**
